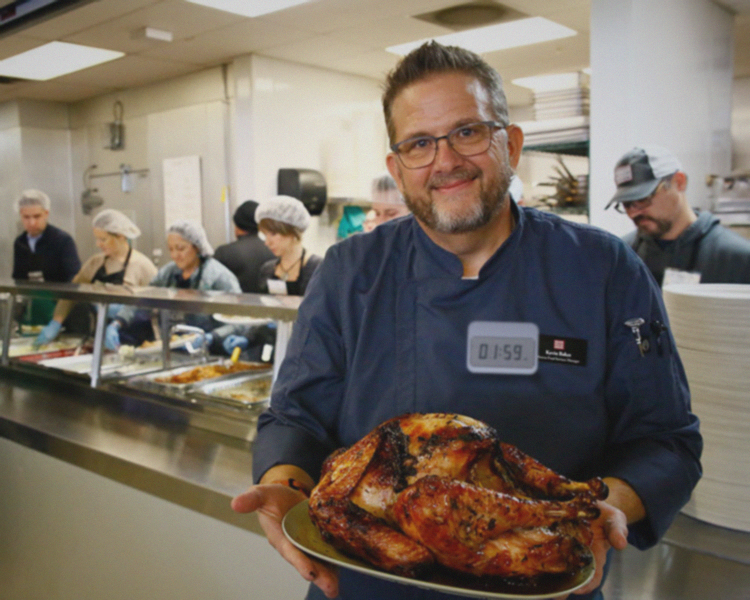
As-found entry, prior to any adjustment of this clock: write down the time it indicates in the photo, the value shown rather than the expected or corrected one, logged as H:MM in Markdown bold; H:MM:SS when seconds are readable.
**1:59**
